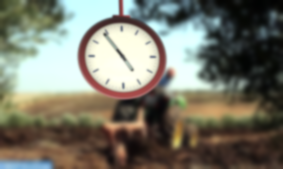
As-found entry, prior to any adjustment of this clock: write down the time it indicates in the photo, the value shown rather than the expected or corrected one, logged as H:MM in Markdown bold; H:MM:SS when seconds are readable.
**4:54**
